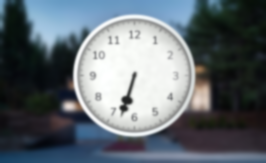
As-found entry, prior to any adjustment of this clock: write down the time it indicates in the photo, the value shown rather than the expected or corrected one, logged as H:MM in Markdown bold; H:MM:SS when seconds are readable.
**6:33**
